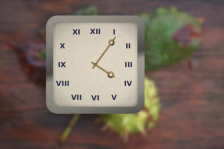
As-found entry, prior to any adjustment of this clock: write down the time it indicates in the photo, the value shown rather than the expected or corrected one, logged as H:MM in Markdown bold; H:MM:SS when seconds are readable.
**4:06**
